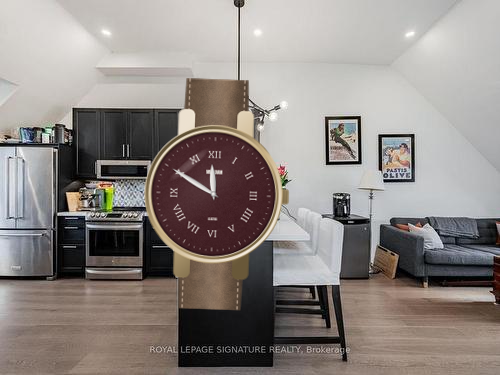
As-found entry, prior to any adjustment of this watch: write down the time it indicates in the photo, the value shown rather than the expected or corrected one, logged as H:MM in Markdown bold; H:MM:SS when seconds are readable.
**11:50**
